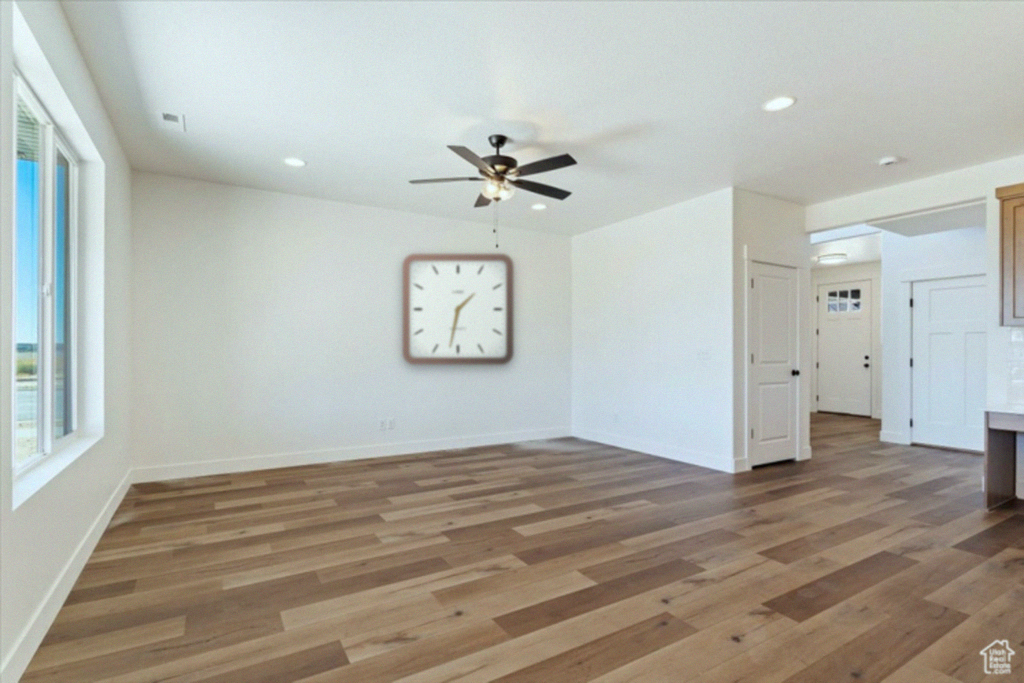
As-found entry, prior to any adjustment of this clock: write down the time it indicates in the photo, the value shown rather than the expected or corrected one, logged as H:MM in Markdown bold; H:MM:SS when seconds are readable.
**1:32**
